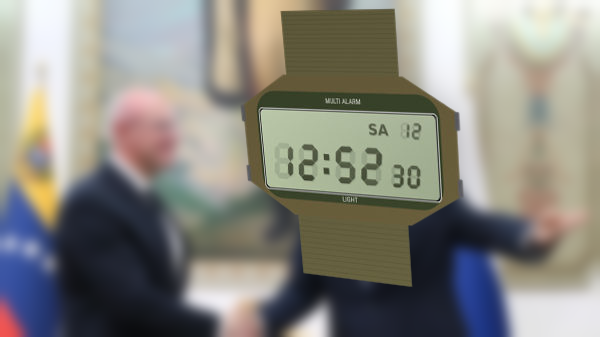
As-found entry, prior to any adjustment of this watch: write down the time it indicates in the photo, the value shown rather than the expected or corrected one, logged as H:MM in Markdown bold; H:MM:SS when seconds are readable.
**12:52:30**
